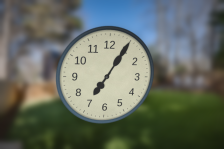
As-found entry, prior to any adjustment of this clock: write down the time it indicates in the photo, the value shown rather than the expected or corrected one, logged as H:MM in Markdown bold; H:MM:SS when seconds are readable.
**7:05**
